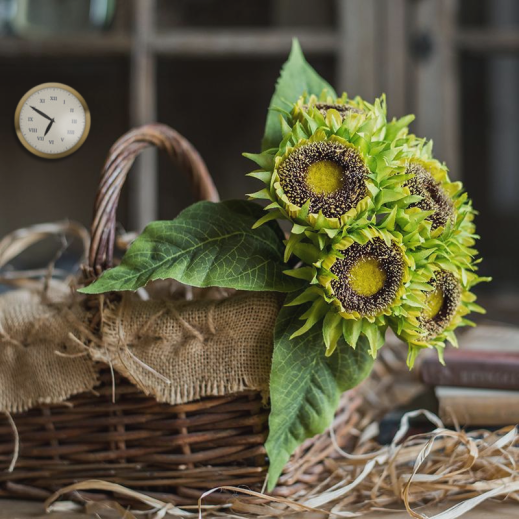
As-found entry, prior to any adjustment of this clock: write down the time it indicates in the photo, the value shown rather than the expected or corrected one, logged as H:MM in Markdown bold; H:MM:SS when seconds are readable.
**6:50**
